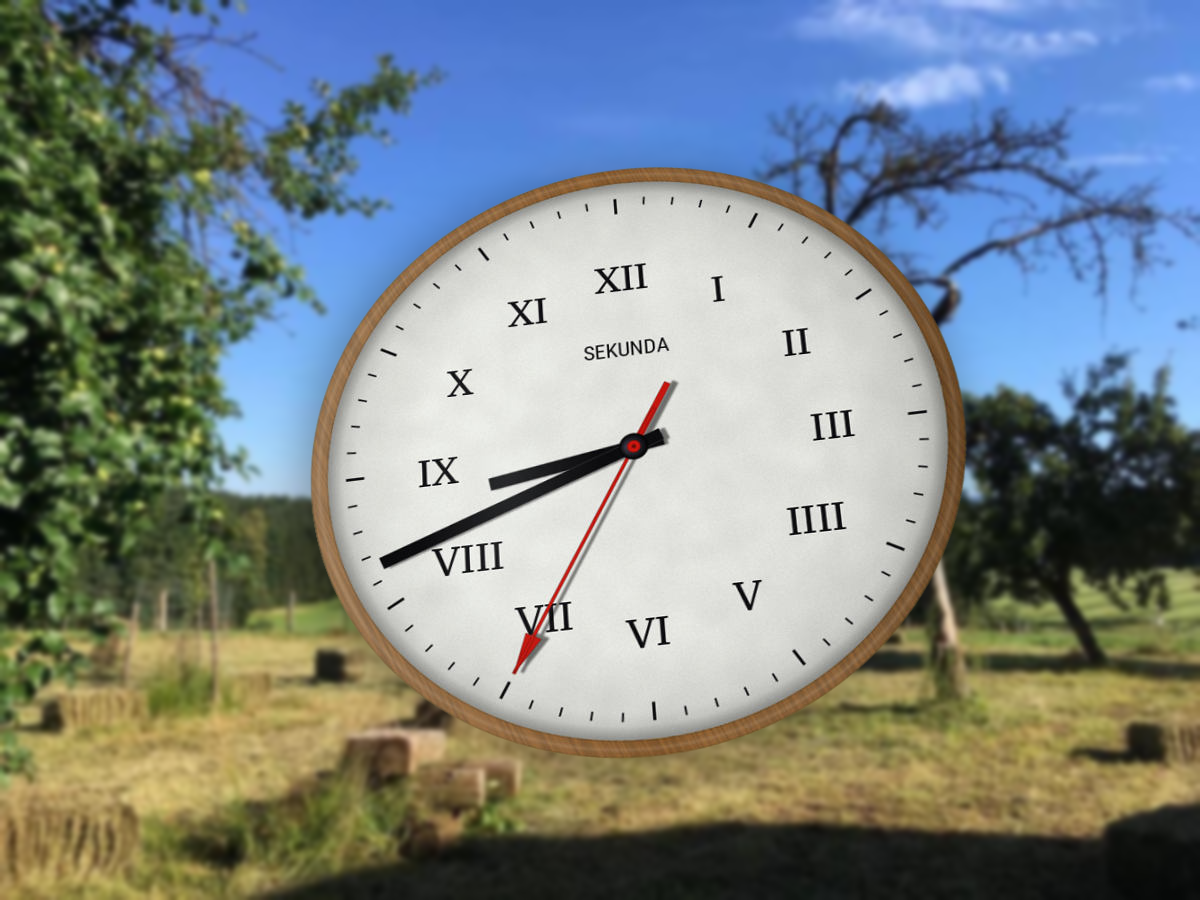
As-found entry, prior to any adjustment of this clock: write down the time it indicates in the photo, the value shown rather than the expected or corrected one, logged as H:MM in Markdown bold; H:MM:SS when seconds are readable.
**8:41:35**
